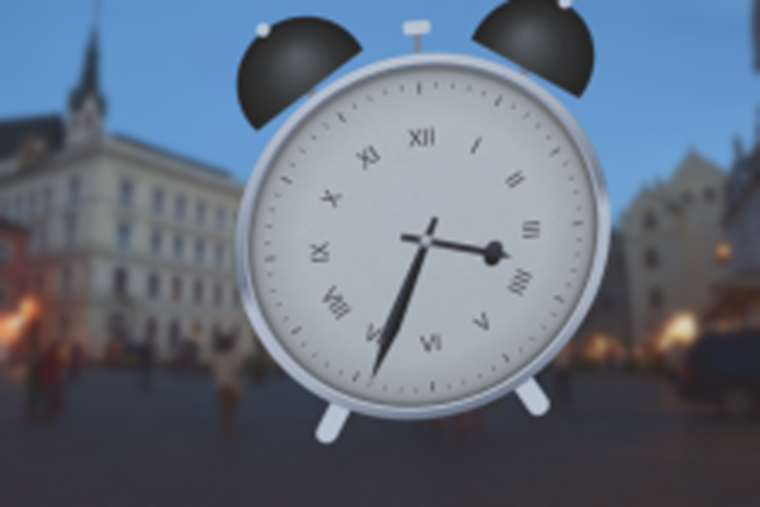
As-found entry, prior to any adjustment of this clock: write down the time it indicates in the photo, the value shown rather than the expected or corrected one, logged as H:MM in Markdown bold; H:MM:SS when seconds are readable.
**3:34**
